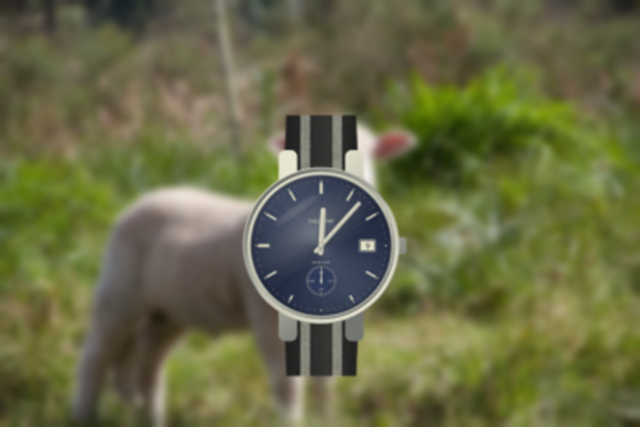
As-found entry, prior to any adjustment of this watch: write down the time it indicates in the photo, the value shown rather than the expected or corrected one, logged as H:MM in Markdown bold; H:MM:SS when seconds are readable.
**12:07**
